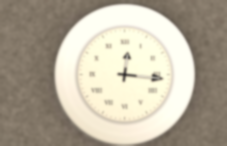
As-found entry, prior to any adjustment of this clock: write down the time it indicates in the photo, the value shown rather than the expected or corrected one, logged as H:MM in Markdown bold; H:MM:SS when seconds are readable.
**12:16**
